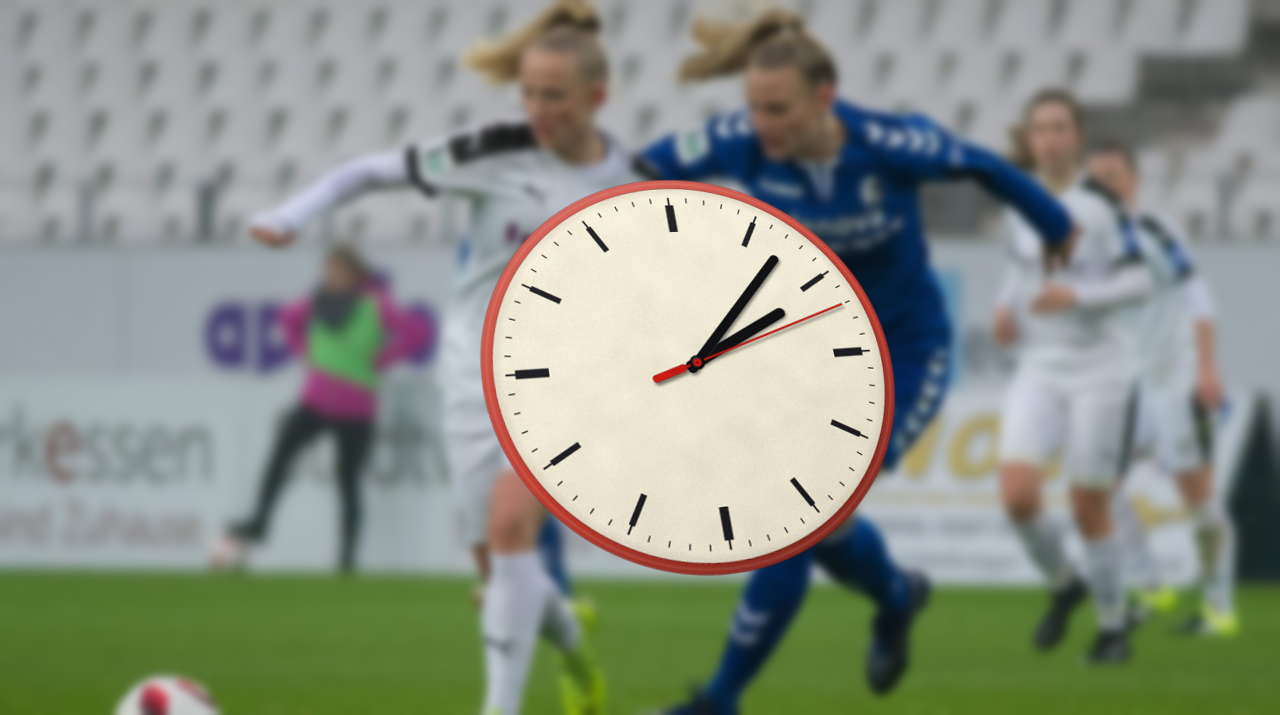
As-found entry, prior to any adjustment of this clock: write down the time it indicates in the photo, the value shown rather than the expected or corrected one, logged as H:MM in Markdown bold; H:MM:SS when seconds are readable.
**2:07:12**
